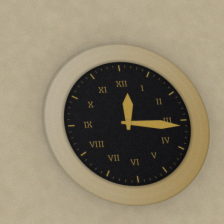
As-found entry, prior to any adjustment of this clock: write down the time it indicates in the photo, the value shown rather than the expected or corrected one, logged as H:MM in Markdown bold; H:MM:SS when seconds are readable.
**12:16**
